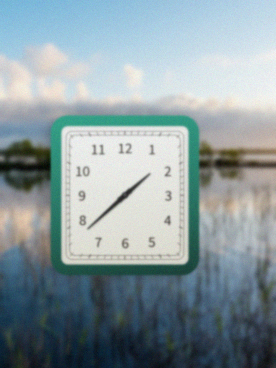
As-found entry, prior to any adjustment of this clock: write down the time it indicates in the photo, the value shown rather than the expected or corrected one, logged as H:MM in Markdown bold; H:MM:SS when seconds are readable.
**1:38**
